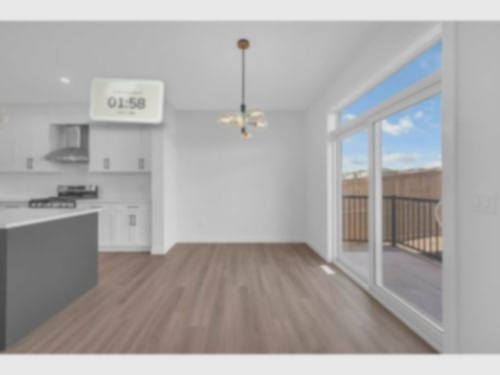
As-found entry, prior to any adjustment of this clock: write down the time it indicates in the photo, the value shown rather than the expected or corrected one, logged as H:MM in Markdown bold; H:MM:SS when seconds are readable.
**1:58**
